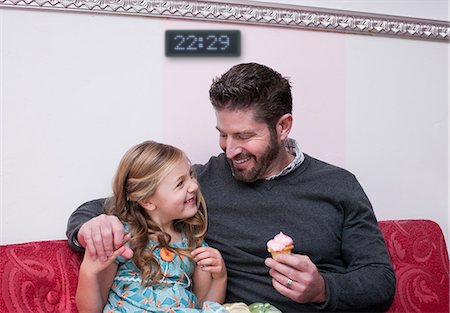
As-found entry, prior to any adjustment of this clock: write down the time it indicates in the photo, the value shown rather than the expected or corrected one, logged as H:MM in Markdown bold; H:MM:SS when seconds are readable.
**22:29**
